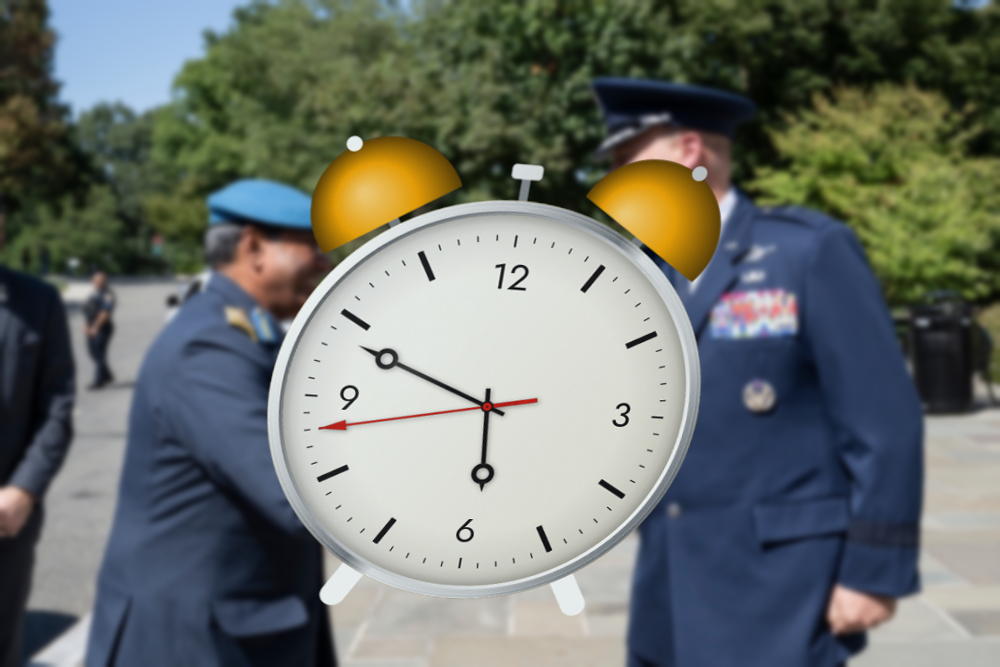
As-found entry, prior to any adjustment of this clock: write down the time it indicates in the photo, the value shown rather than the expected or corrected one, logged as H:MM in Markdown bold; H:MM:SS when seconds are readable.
**5:48:43**
